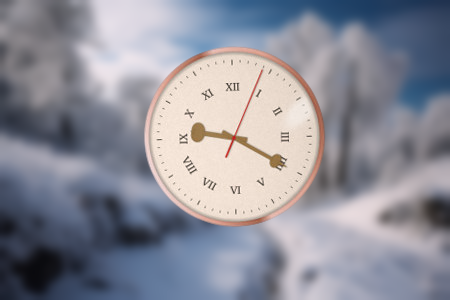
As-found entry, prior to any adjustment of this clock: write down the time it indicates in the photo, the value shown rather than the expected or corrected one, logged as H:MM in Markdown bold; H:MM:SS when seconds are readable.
**9:20:04**
